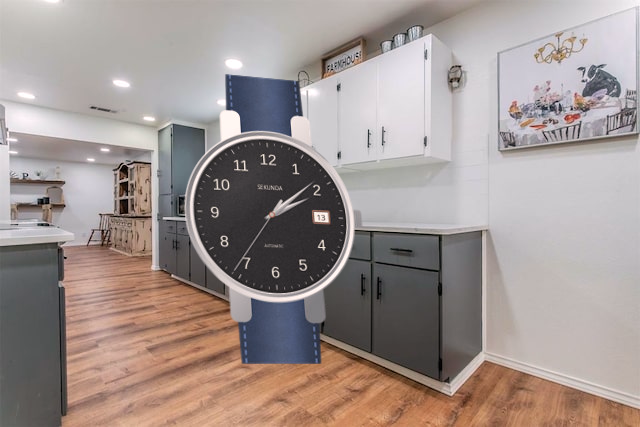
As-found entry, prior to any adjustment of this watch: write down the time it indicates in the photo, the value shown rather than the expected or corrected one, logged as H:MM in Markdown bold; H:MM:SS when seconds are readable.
**2:08:36**
